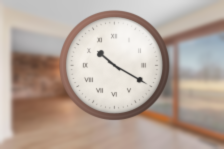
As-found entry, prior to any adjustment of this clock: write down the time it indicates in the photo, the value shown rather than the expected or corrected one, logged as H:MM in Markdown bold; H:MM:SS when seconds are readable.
**10:20**
